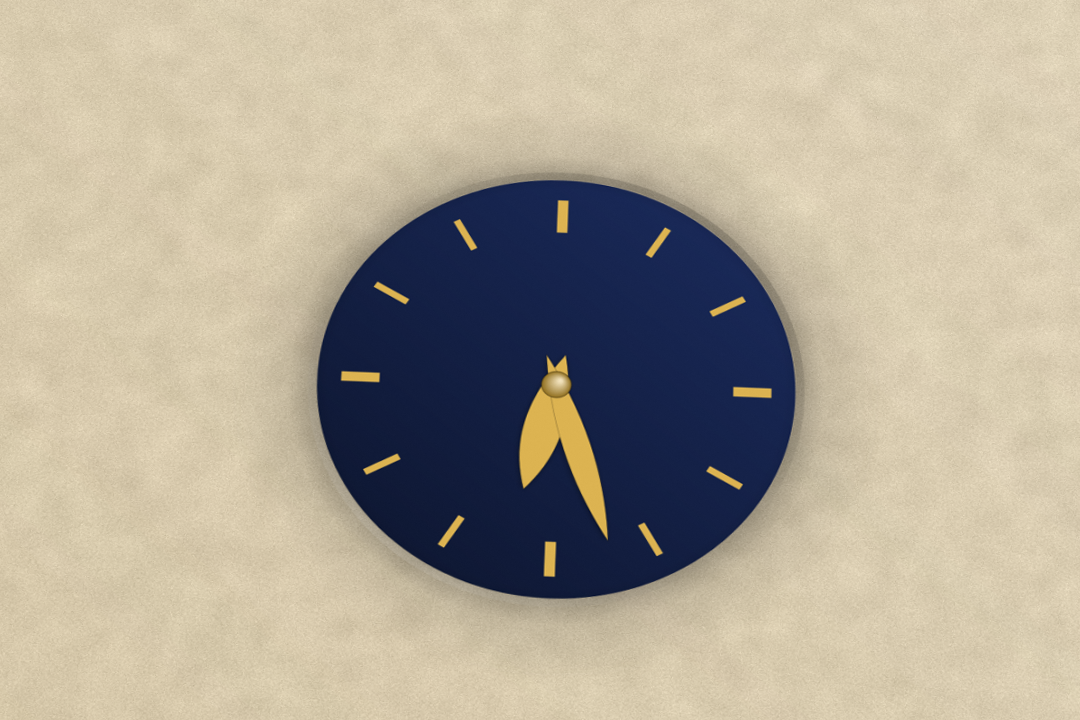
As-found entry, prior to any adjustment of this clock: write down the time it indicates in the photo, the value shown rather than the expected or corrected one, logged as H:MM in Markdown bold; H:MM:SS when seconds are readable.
**6:27**
